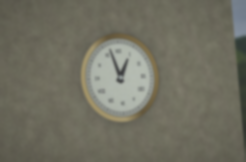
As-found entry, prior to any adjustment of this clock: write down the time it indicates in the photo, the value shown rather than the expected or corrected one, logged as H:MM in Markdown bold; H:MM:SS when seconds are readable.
**12:57**
